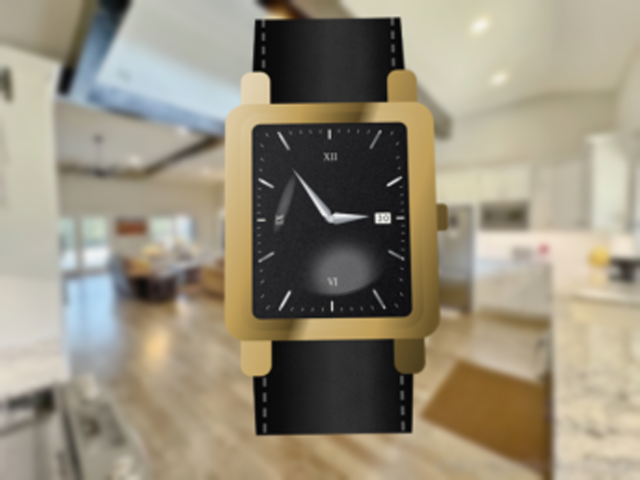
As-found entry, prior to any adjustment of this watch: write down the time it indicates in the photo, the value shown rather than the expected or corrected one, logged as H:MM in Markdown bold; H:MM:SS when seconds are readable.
**2:54**
